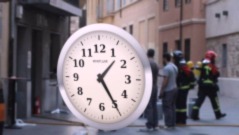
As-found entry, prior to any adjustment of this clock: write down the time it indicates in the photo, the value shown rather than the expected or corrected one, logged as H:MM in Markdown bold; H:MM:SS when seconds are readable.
**1:25**
